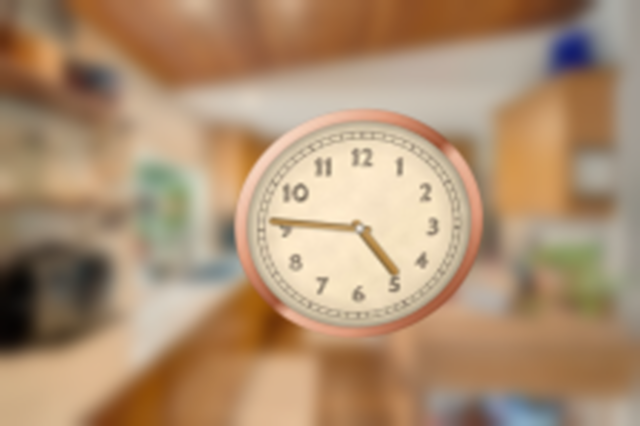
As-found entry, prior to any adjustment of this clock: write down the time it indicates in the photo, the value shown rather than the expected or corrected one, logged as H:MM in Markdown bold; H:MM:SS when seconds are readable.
**4:46**
